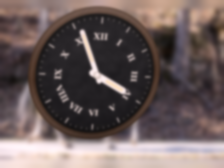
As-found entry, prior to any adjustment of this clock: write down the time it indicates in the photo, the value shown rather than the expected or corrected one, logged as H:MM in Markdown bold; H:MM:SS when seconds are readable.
**3:56**
